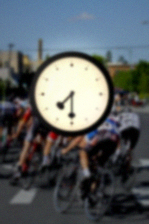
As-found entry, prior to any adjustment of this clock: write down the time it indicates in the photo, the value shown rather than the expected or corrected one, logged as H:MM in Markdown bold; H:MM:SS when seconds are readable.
**7:30**
